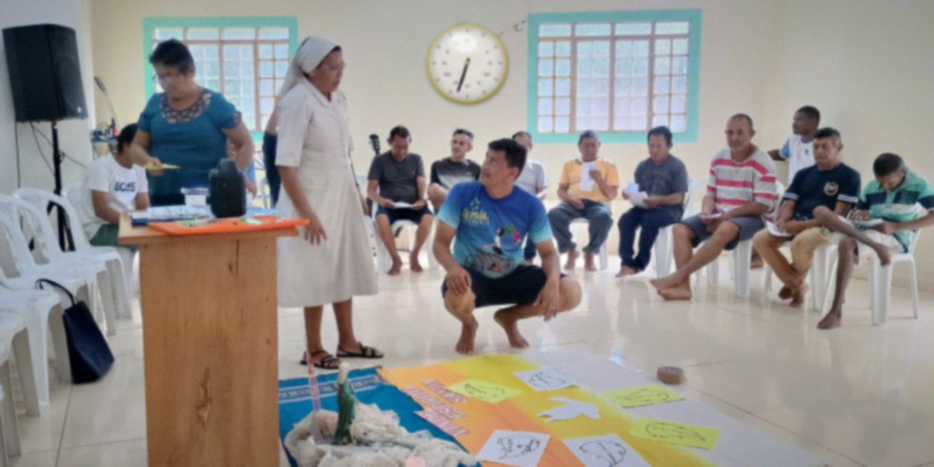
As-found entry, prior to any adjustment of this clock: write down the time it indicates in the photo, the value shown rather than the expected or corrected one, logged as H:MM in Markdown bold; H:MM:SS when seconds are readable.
**6:33**
